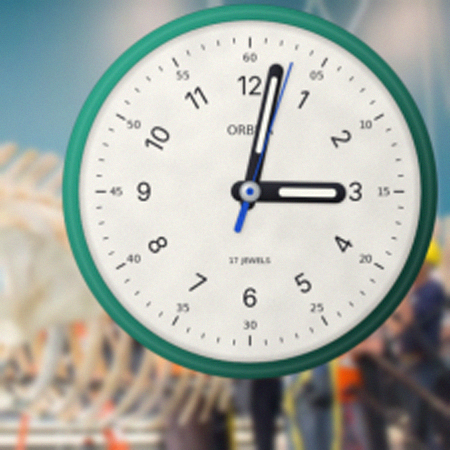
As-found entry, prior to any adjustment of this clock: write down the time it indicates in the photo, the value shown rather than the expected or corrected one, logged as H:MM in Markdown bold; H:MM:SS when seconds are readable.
**3:02:03**
